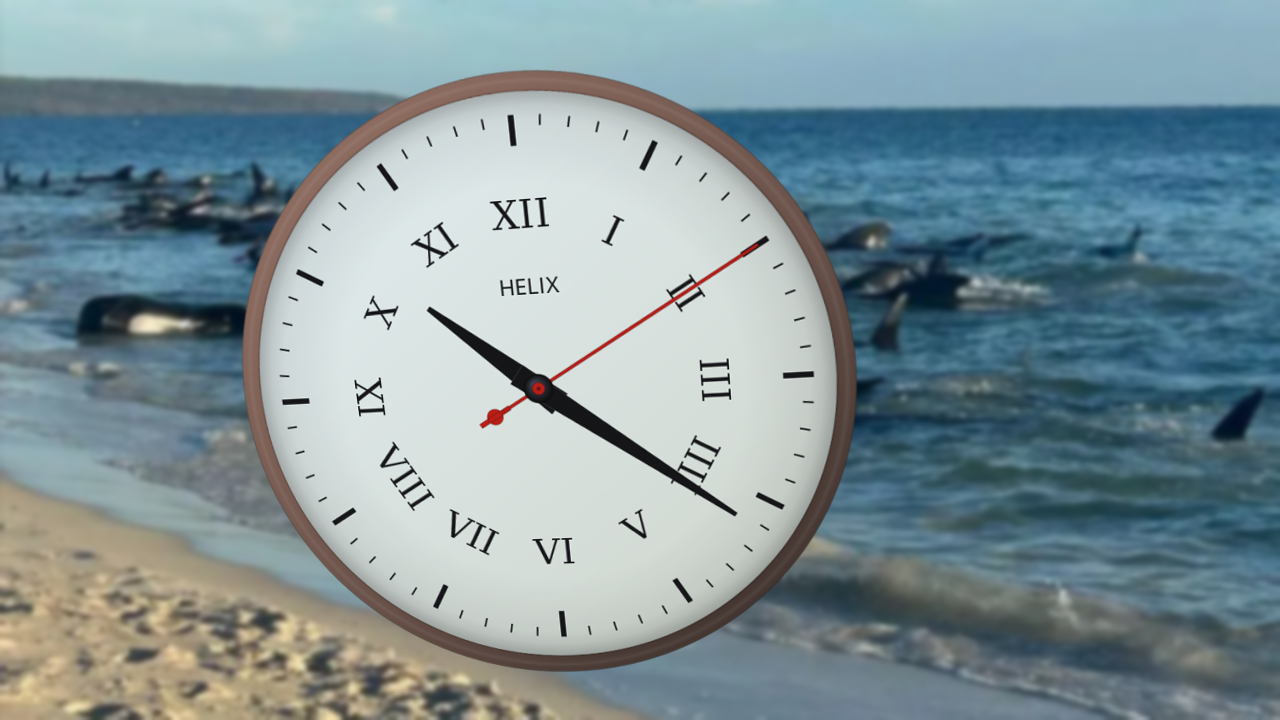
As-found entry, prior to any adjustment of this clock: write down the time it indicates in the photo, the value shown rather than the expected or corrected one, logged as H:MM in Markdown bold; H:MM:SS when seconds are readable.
**10:21:10**
